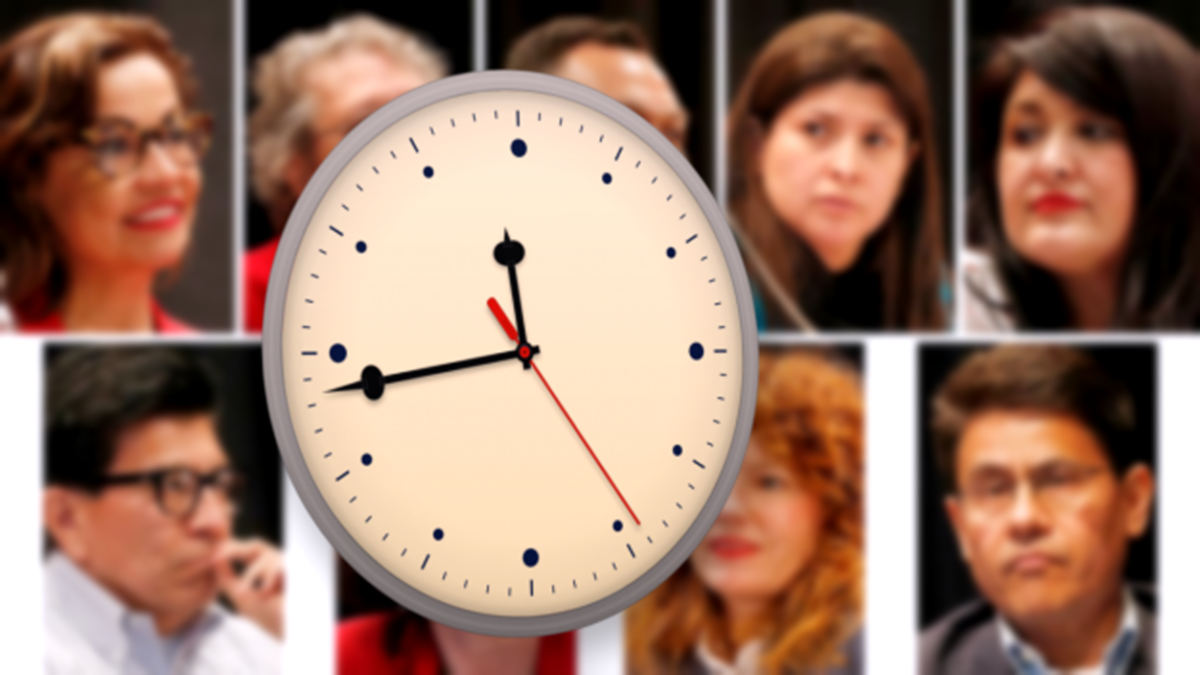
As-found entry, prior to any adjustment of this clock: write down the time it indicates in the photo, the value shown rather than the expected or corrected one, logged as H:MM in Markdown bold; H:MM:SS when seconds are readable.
**11:43:24**
